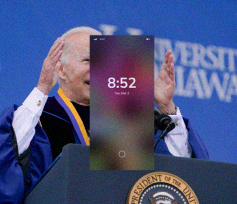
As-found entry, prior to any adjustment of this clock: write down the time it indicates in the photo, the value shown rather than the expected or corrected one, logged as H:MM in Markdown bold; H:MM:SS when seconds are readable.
**8:52**
